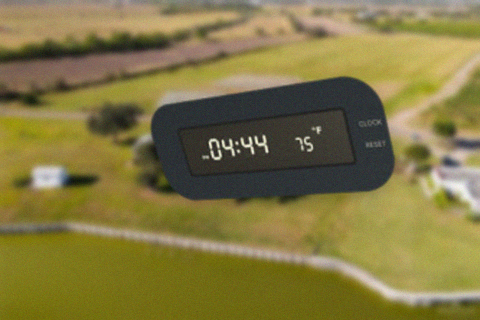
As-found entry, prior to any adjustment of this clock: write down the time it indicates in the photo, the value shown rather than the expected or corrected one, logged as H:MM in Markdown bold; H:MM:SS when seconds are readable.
**4:44**
